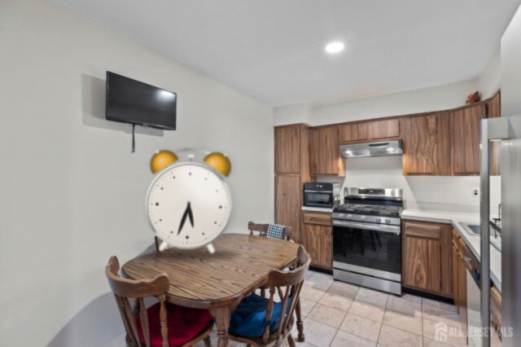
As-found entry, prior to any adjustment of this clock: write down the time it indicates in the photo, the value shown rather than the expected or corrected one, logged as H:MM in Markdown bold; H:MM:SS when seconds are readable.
**5:33**
